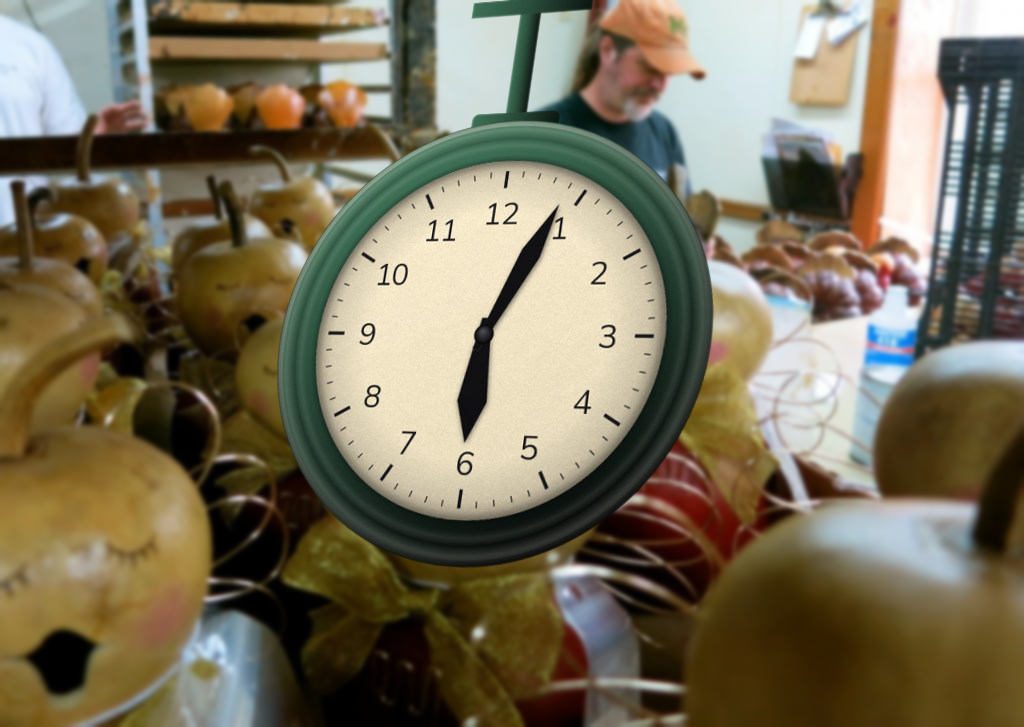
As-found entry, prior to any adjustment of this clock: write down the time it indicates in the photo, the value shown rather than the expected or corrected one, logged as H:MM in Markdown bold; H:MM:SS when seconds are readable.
**6:04**
